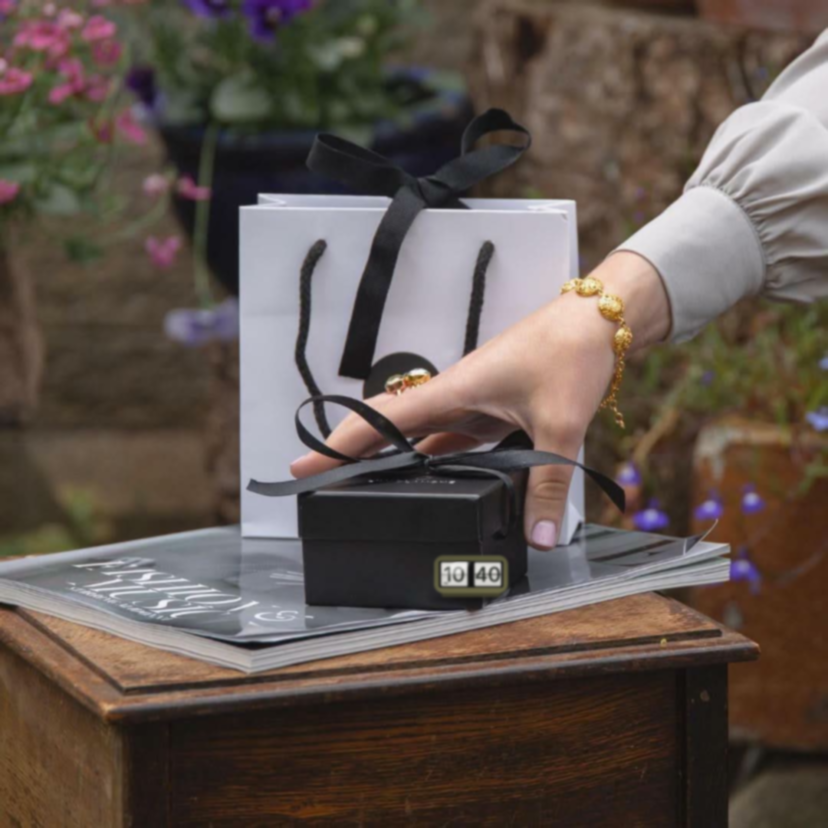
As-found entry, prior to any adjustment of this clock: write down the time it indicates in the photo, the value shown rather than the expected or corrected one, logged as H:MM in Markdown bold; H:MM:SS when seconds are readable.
**10:40**
